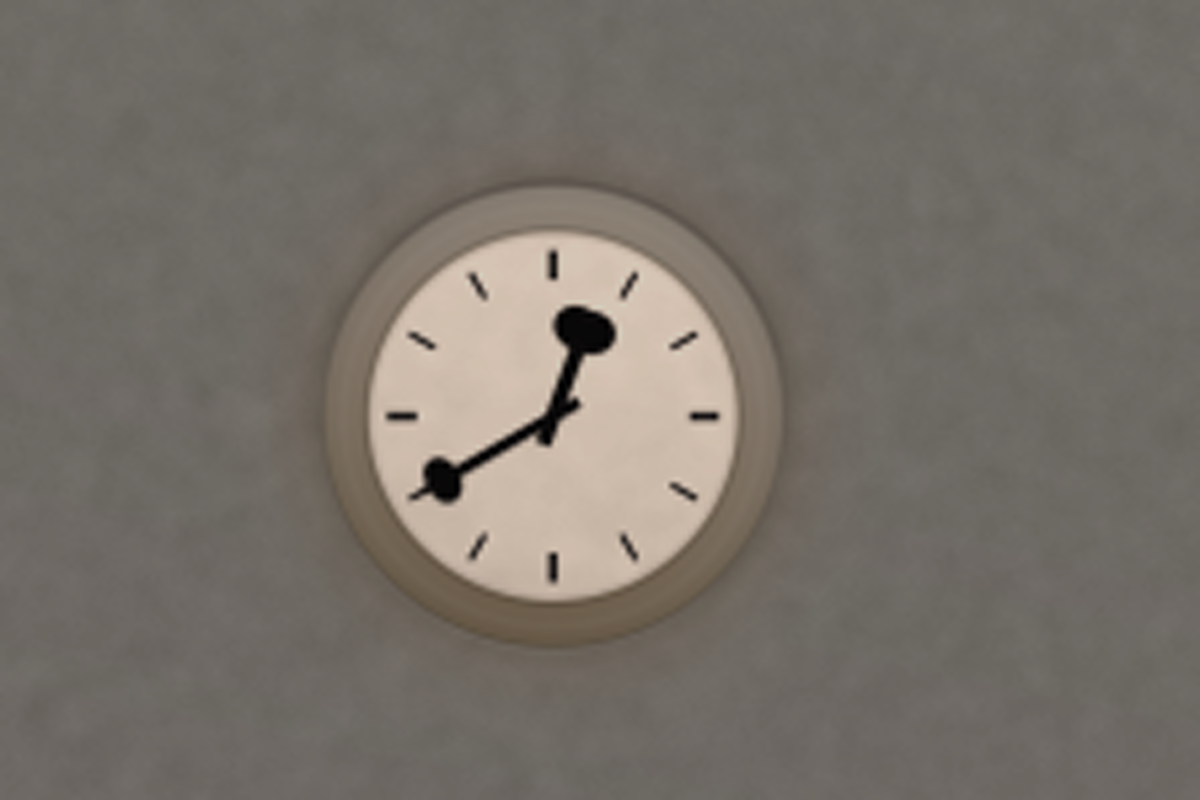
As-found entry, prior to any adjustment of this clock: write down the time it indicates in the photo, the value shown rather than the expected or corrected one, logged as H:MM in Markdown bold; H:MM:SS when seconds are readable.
**12:40**
